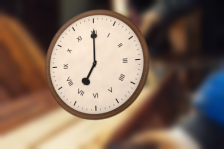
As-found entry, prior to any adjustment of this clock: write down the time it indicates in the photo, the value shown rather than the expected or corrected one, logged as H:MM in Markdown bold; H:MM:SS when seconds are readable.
**7:00**
